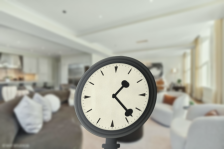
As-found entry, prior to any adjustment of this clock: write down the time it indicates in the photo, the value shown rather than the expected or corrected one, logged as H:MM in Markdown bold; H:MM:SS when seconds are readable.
**1:23**
